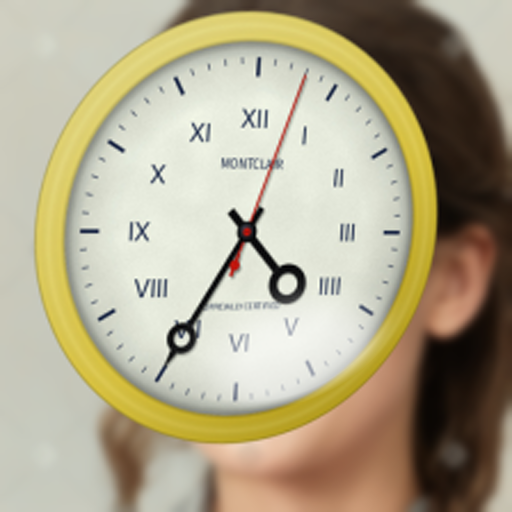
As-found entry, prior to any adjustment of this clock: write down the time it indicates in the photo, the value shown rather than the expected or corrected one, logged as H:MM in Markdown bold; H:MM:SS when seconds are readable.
**4:35:03**
